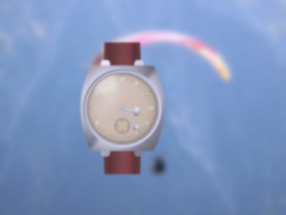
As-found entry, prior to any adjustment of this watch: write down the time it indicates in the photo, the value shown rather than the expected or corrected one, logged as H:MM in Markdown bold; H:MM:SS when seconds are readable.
**3:24**
